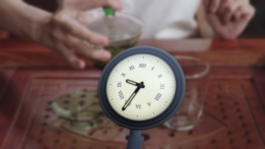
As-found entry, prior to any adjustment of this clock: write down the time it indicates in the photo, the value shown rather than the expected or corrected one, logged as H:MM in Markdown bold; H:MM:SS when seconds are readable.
**9:35**
